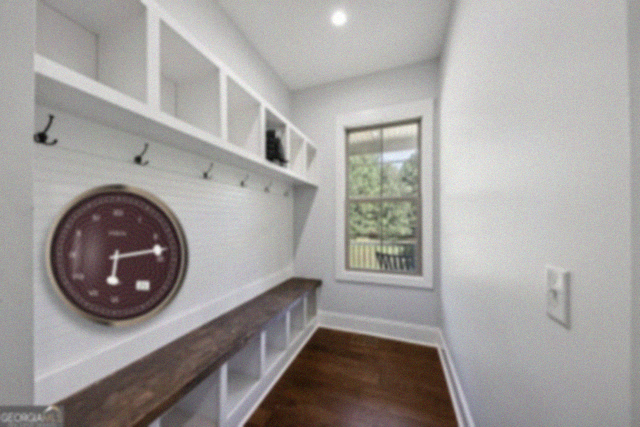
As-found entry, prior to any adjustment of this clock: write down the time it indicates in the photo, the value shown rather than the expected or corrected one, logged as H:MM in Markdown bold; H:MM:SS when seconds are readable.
**6:13**
